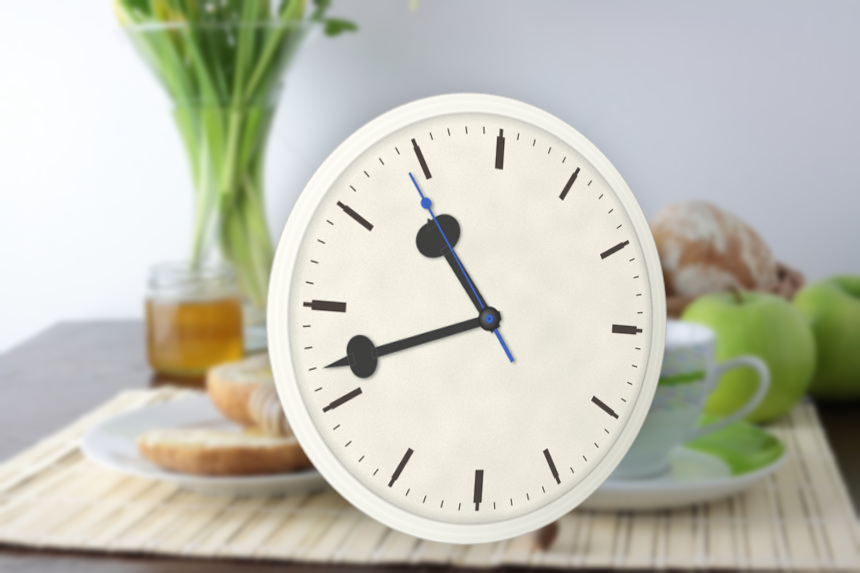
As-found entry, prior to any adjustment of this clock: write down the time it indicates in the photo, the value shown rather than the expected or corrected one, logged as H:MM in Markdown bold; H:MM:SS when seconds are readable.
**10:41:54**
